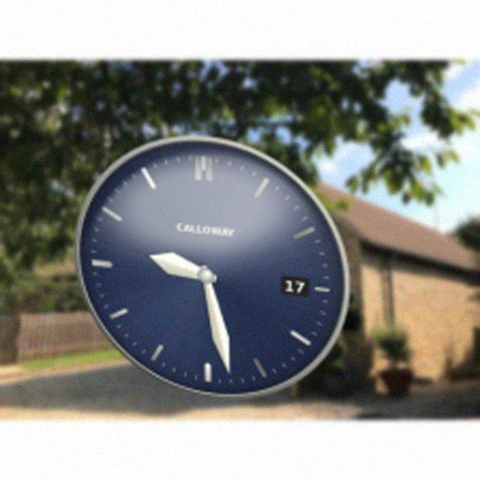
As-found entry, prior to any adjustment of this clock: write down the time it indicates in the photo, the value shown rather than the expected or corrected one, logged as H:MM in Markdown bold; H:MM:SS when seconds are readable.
**9:28**
